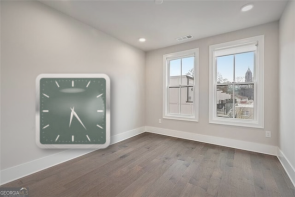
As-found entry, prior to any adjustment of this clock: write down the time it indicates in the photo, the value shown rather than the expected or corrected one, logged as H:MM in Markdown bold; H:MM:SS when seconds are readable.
**6:24**
